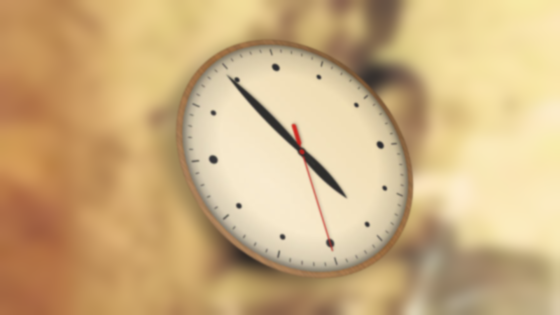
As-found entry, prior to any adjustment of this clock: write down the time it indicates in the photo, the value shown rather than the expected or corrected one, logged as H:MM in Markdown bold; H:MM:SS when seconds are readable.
**4:54:30**
